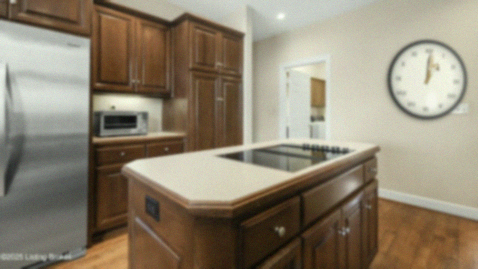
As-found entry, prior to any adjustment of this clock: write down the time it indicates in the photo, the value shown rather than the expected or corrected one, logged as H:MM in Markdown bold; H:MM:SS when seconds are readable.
**1:01**
